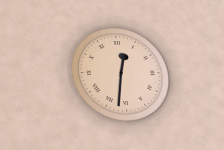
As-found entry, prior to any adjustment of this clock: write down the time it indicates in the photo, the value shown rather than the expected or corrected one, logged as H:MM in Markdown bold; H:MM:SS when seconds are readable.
**12:32**
